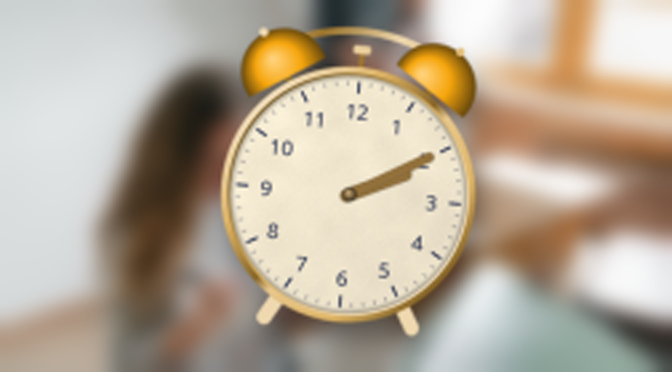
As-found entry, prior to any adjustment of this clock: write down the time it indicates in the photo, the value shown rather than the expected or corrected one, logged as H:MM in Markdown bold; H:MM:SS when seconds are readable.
**2:10**
